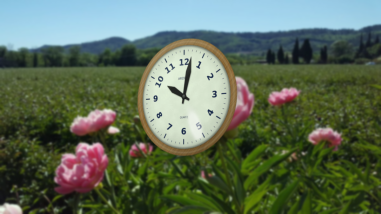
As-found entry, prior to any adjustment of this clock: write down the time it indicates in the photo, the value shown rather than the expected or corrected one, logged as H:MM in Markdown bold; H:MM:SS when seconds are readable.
**10:02**
